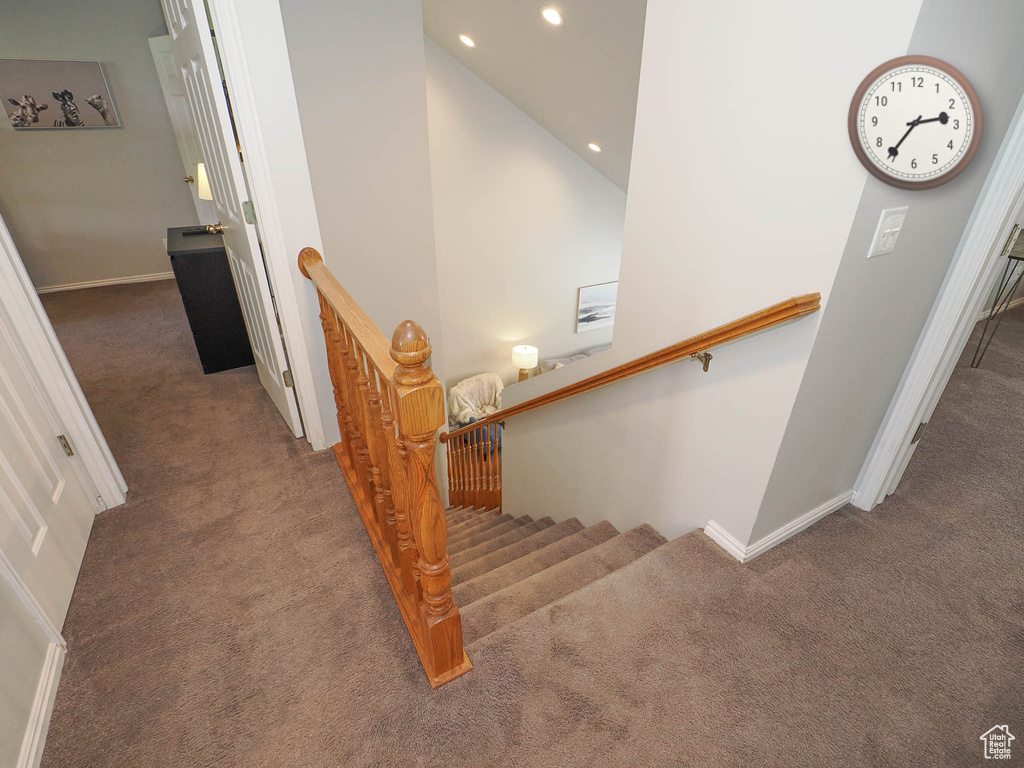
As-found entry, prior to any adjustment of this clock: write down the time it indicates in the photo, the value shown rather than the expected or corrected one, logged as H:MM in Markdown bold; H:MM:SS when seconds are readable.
**2:36**
